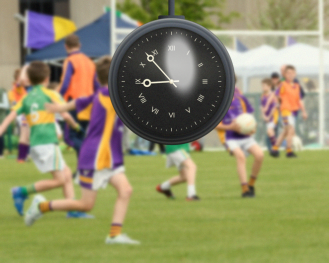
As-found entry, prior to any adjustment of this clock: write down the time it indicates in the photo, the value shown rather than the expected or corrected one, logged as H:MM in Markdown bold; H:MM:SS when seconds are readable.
**8:53**
